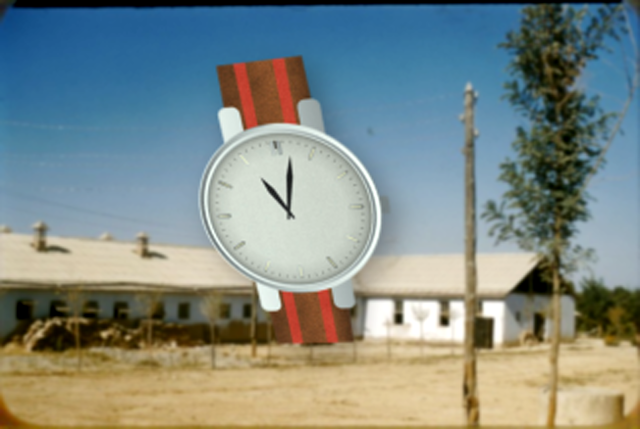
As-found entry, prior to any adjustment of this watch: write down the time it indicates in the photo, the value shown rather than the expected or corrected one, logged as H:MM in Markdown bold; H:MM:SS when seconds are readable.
**11:02**
